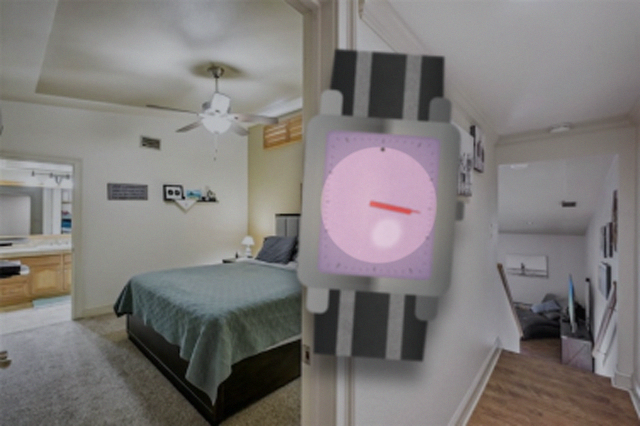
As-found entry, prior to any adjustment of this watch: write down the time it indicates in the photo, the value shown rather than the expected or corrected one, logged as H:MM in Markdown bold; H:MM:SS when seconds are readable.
**3:16**
